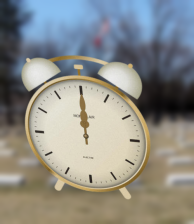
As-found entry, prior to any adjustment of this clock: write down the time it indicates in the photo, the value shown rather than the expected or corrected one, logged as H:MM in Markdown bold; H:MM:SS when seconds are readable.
**12:00**
